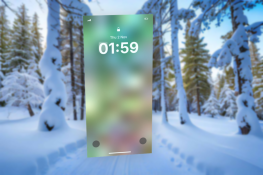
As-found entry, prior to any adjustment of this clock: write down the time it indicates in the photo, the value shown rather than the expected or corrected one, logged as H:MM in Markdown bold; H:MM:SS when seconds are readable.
**1:59**
